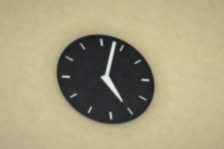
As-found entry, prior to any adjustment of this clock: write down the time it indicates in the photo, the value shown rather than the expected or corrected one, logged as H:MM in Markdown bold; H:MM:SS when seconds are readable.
**5:03**
